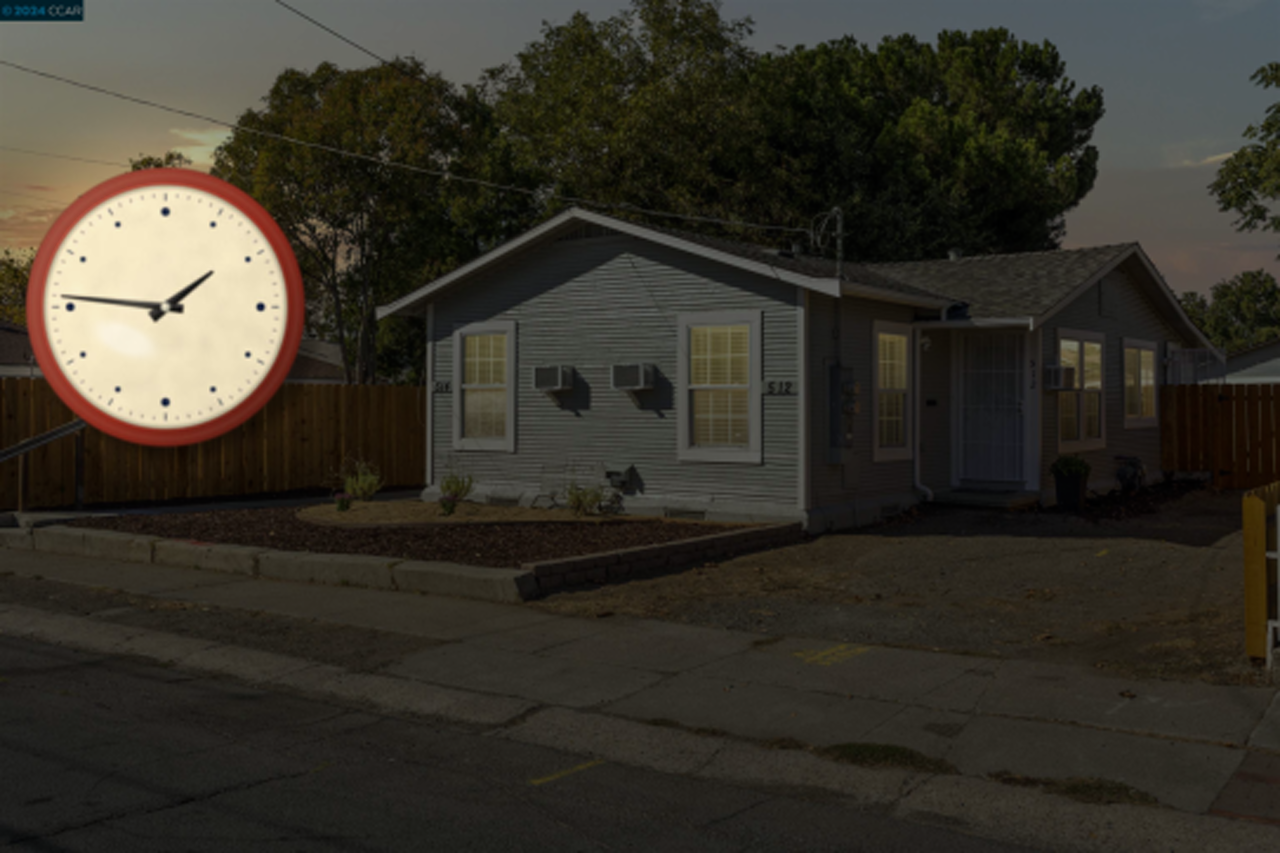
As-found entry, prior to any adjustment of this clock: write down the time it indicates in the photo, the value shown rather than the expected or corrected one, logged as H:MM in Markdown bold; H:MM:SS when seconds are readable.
**1:46**
